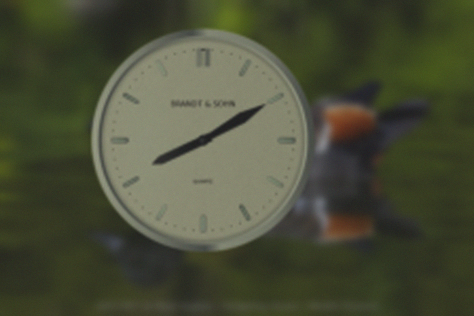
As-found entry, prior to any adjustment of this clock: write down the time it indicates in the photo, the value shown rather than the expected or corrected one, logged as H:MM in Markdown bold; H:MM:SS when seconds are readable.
**8:10**
